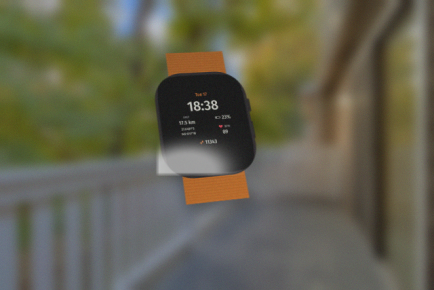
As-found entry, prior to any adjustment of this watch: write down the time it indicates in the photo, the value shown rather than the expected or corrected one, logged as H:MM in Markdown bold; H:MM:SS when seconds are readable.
**18:38**
